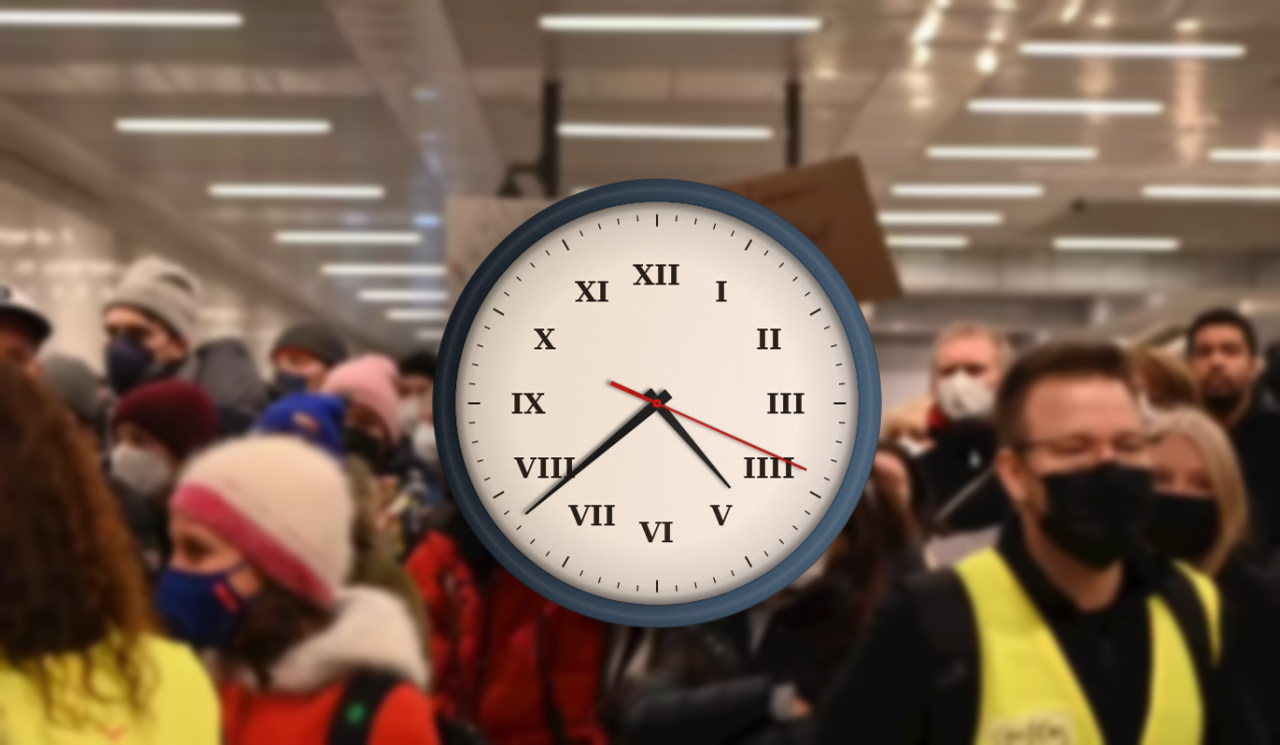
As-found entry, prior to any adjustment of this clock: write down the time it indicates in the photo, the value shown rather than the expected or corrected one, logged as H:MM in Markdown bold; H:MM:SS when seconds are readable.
**4:38:19**
